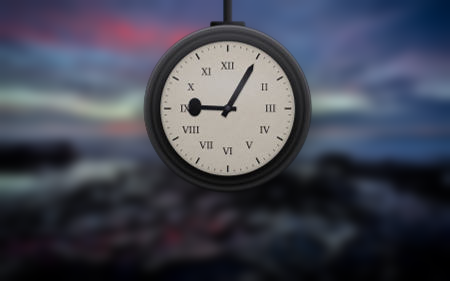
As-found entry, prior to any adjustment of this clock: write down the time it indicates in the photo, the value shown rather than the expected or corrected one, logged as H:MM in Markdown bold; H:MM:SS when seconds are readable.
**9:05**
